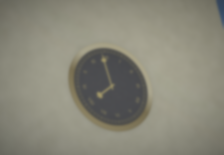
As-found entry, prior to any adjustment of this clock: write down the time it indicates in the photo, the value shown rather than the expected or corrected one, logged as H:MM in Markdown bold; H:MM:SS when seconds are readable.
**7:59**
